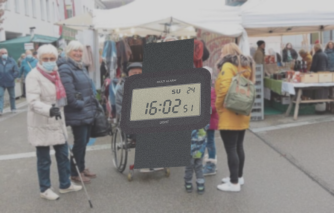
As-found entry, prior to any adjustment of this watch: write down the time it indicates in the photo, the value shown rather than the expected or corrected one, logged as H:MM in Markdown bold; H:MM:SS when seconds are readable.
**16:02:51**
